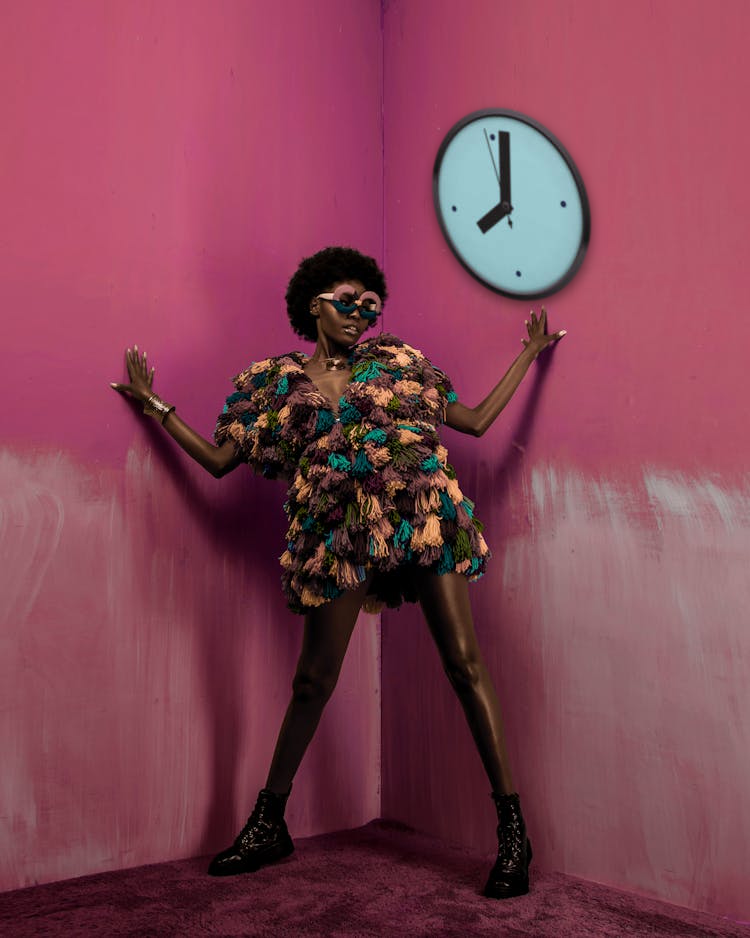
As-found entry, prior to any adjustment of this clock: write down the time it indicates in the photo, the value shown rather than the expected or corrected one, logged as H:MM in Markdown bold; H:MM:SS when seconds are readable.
**8:01:59**
